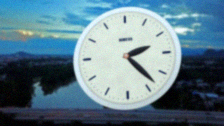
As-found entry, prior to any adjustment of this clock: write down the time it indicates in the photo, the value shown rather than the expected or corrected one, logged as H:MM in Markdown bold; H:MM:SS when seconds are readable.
**2:23**
